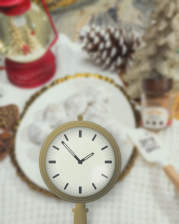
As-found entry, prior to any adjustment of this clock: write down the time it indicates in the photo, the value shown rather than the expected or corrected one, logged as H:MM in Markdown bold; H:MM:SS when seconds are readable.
**1:53**
